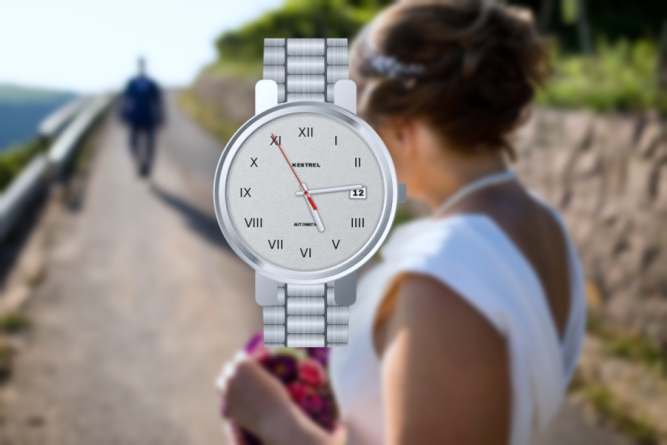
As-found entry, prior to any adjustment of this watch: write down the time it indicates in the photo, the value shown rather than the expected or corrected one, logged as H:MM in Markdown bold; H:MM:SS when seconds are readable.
**5:13:55**
